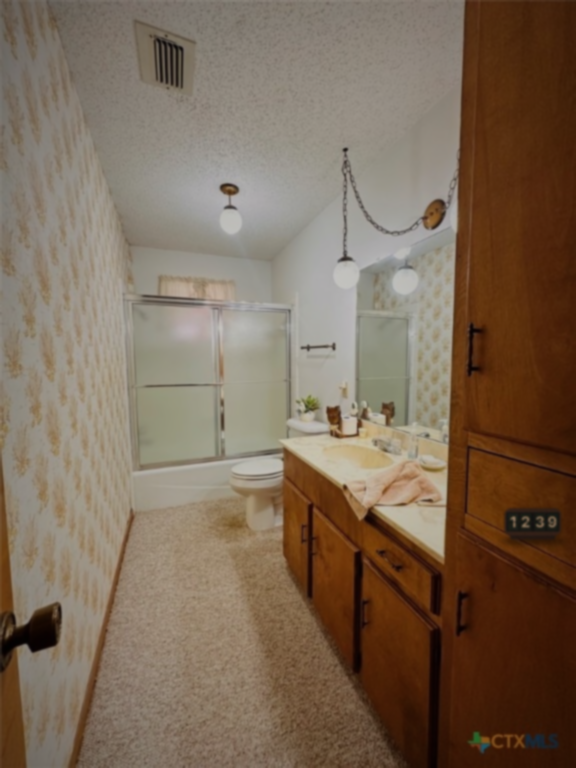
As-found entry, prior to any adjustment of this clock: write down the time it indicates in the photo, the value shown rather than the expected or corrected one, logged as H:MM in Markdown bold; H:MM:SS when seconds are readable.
**12:39**
